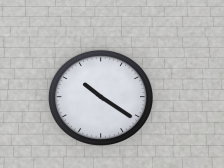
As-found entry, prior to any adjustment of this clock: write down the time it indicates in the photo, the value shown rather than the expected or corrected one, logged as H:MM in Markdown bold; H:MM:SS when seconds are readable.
**10:21**
